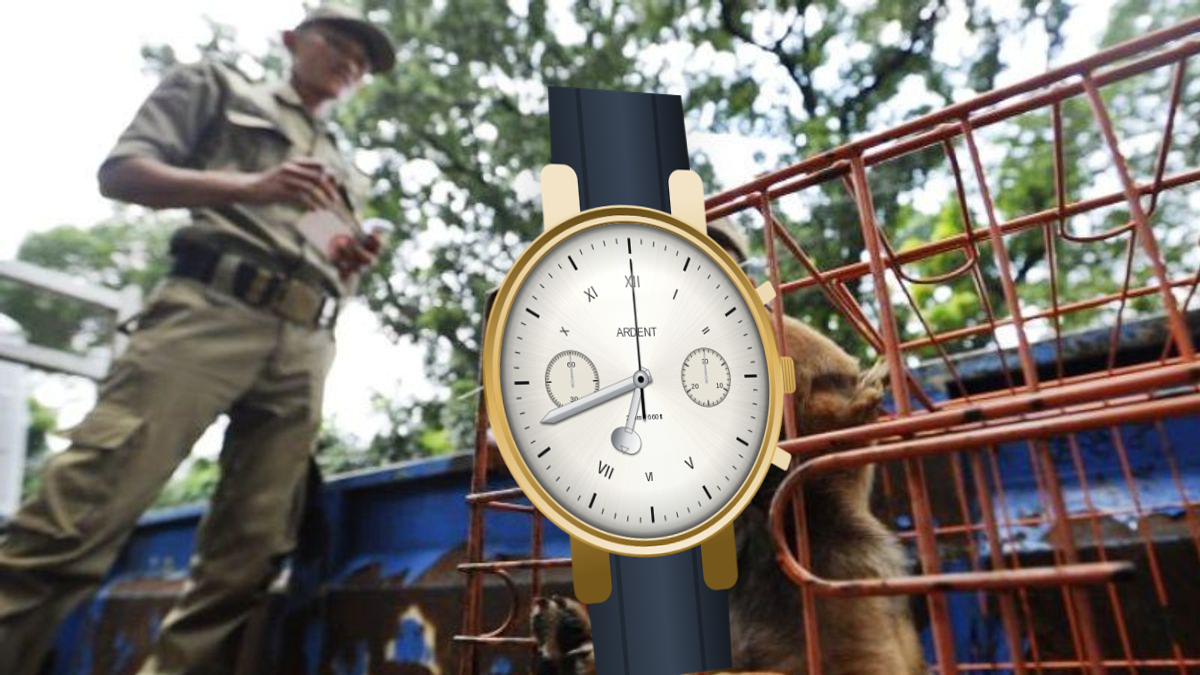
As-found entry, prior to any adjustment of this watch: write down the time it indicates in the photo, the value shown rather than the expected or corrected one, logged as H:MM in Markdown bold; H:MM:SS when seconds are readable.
**6:42**
